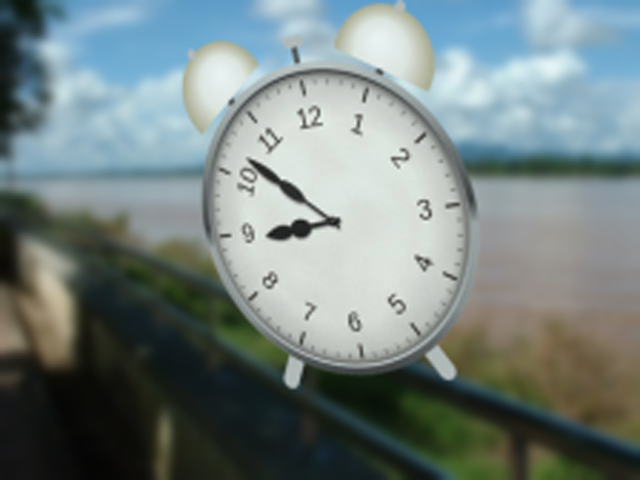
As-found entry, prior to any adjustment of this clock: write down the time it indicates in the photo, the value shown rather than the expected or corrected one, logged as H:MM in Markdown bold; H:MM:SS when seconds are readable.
**8:52**
